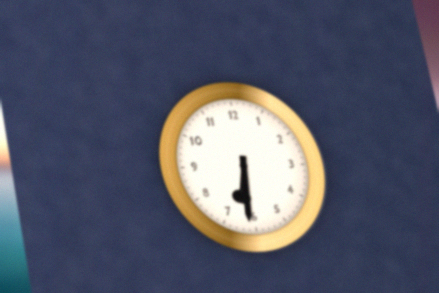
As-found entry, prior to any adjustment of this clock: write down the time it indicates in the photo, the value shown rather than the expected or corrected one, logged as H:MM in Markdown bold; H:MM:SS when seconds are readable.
**6:31**
